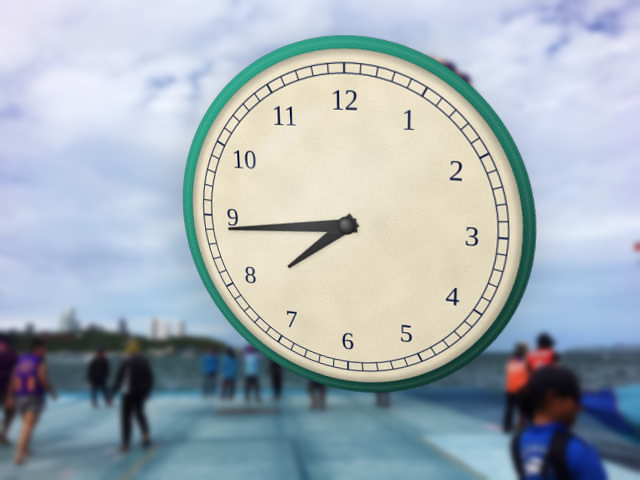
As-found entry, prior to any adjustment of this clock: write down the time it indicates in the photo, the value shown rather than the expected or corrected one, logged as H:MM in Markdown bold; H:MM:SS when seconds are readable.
**7:44**
